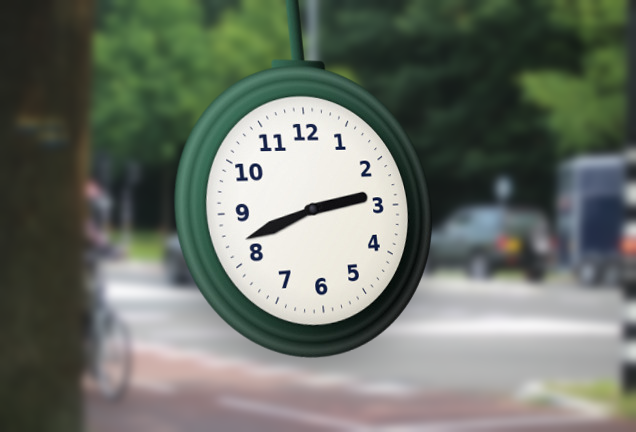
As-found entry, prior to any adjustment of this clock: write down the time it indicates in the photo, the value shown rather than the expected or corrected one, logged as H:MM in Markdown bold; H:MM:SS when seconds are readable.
**2:42**
